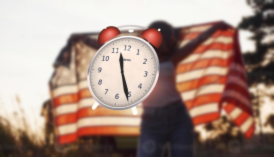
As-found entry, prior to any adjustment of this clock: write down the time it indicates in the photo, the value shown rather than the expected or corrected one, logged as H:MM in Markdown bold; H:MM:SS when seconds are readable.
**11:26**
